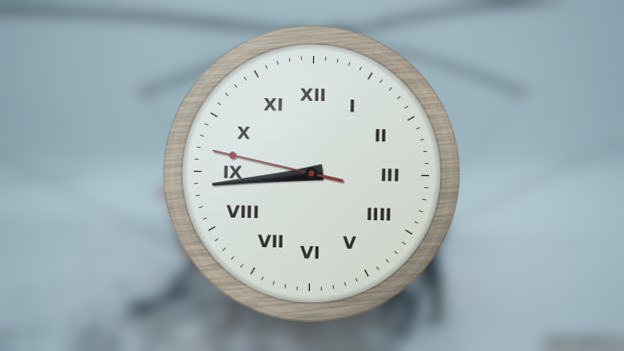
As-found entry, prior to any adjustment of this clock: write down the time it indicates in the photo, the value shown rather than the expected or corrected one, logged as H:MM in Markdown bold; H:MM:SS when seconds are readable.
**8:43:47**
